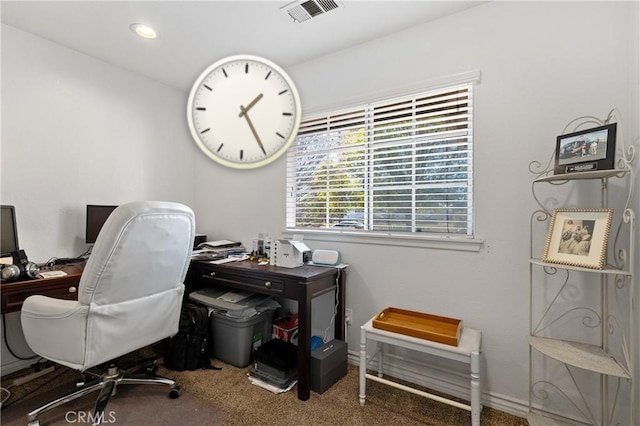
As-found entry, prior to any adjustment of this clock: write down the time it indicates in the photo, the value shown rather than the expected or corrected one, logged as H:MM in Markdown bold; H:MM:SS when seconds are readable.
**1:25**
